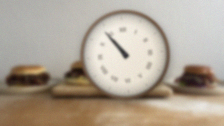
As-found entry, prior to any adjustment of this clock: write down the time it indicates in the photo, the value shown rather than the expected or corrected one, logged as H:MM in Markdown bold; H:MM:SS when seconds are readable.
**10:54**
